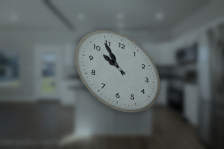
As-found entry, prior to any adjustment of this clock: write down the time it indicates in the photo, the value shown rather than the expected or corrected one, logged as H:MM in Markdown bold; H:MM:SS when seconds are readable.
**9:54**
